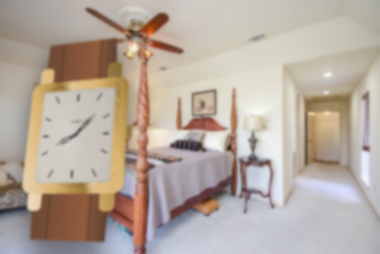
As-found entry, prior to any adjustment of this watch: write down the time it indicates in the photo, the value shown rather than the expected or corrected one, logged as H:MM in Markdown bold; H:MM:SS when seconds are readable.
**8:07**
